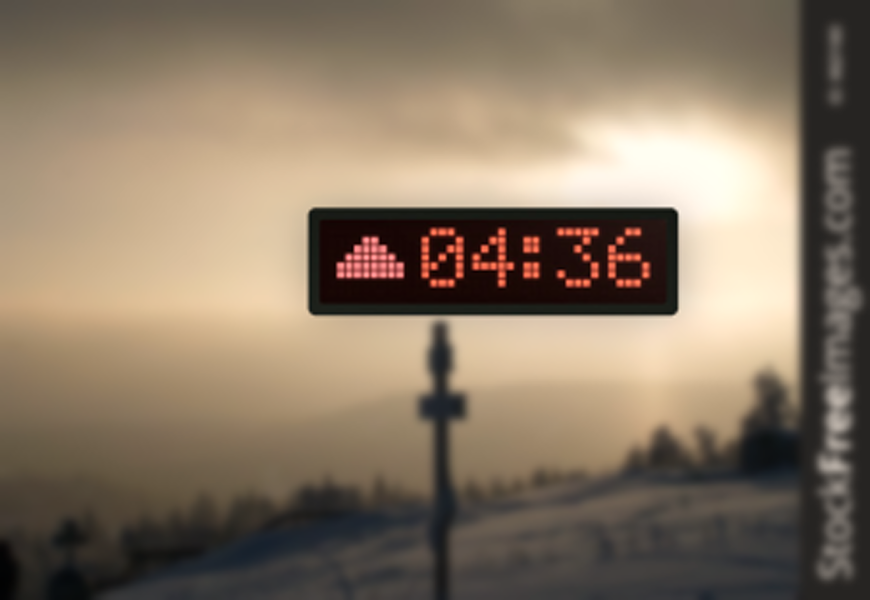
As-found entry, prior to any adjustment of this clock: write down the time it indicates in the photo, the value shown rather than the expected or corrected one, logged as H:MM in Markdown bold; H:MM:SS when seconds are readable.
**4:36**
